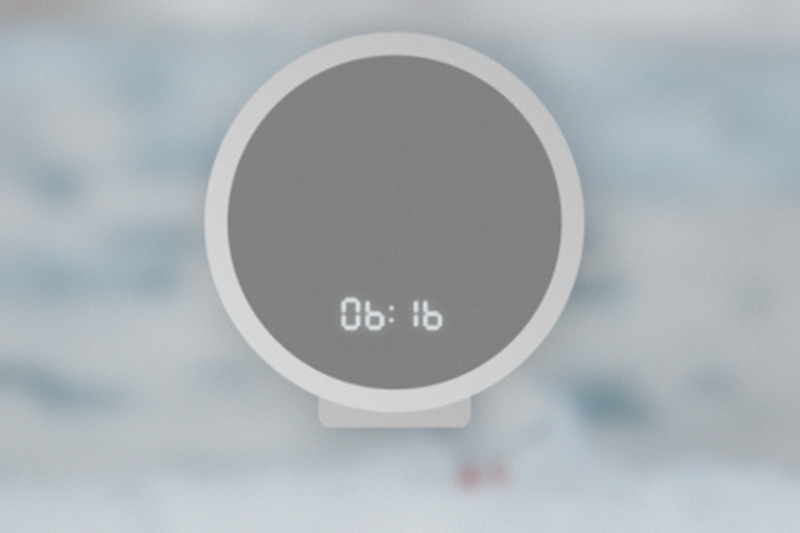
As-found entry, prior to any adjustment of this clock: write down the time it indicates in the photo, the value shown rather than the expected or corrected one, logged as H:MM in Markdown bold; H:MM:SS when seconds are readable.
**6:16**
